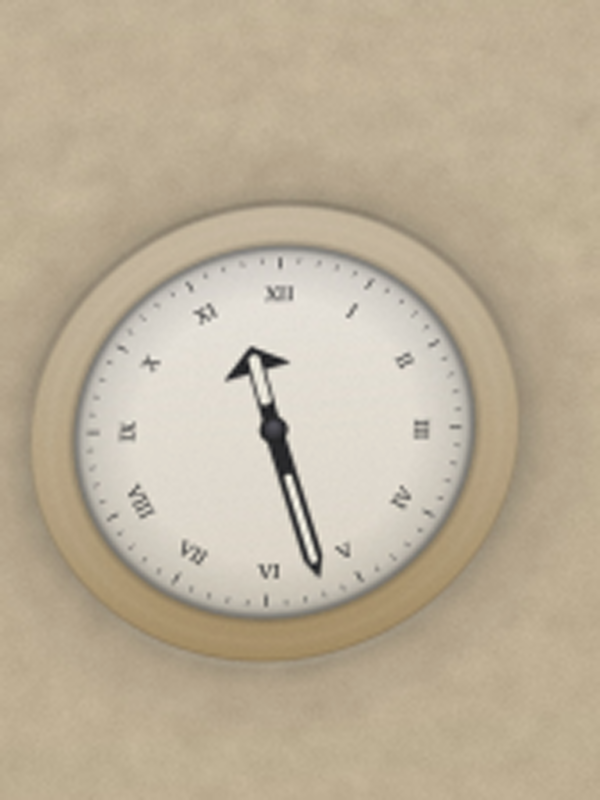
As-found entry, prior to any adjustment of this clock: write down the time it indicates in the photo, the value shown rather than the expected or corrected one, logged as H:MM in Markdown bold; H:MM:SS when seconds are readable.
**11:27**
